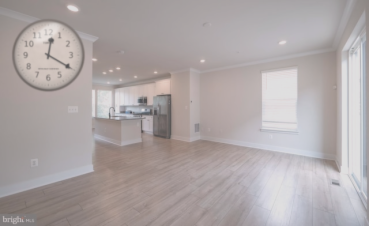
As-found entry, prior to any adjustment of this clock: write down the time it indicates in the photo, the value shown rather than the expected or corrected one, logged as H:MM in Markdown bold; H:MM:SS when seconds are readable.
**12:20**
